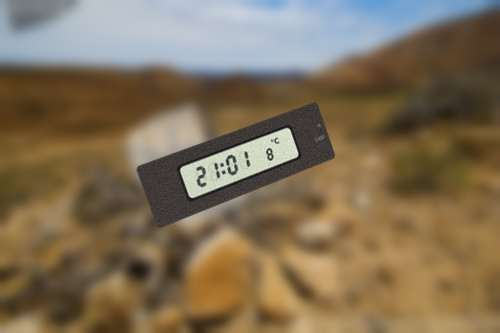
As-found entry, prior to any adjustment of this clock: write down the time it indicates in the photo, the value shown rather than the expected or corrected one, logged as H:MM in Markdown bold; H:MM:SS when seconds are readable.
**21:01**
